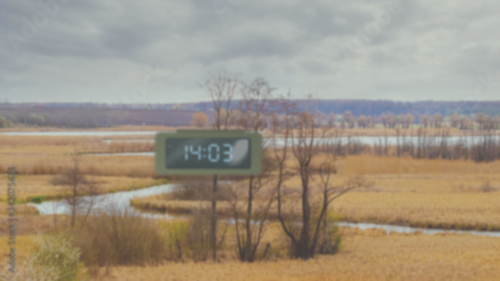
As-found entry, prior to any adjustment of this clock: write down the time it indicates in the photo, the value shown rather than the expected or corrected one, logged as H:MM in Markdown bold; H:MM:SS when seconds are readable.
**14:03**
